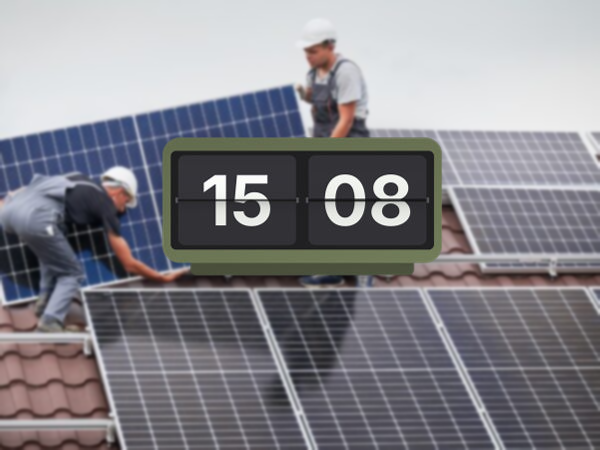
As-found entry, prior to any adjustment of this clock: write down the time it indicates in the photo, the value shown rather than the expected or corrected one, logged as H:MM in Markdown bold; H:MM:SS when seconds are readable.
**15:08**
